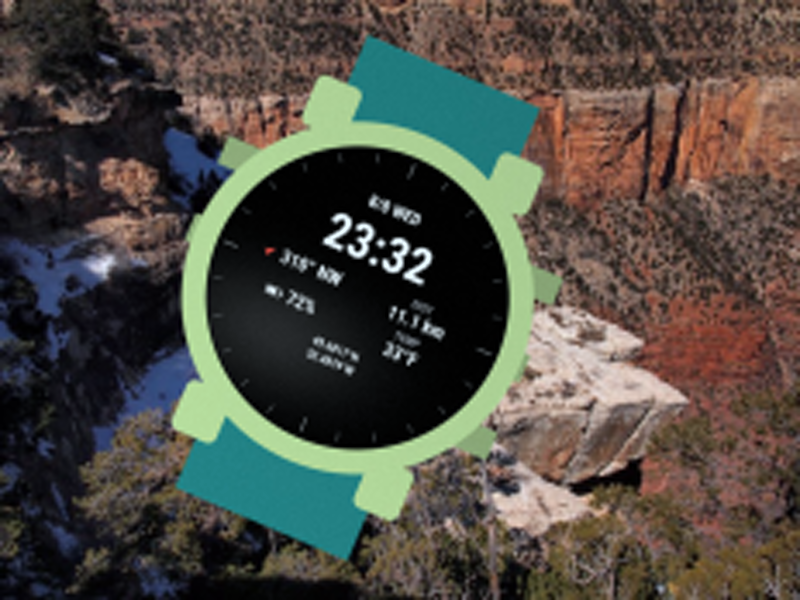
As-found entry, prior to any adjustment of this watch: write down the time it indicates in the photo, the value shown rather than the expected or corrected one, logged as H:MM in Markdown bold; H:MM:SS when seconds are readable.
**23:32**
